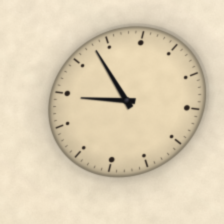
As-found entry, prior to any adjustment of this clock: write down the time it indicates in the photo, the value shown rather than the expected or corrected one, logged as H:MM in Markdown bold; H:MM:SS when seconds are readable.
**8:53**
